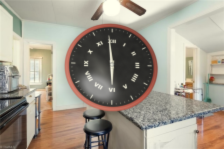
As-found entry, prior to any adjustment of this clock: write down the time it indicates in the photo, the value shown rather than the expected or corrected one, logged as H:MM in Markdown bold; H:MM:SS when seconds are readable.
**5:59**
